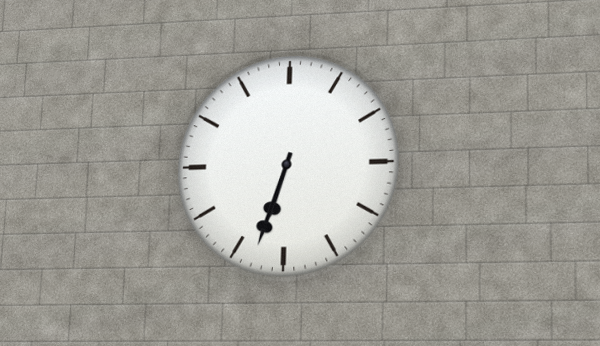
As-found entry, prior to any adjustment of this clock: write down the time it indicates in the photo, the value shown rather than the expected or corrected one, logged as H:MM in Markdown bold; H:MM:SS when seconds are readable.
**6:33**
